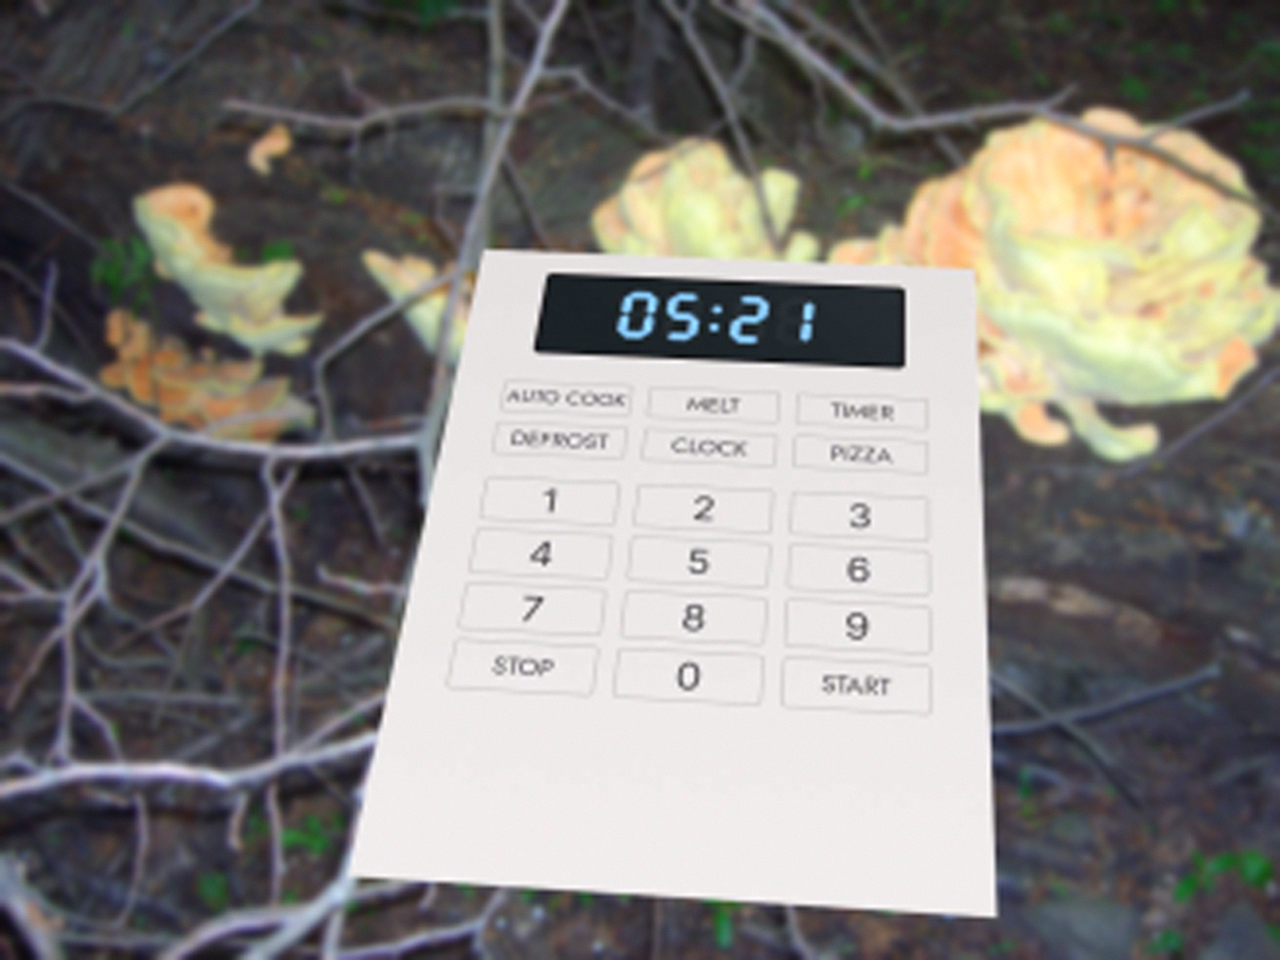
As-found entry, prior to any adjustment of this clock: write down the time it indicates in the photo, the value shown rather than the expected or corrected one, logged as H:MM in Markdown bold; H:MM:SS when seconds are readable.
**5:21**
